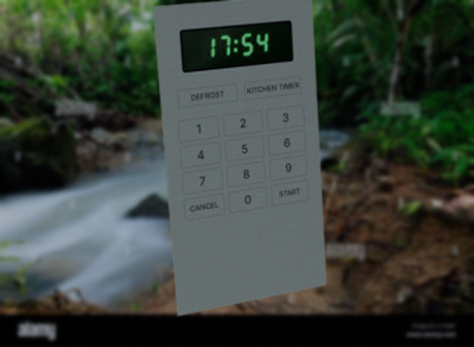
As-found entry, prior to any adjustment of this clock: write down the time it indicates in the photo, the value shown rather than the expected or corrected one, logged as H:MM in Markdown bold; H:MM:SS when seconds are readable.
**17:54**
